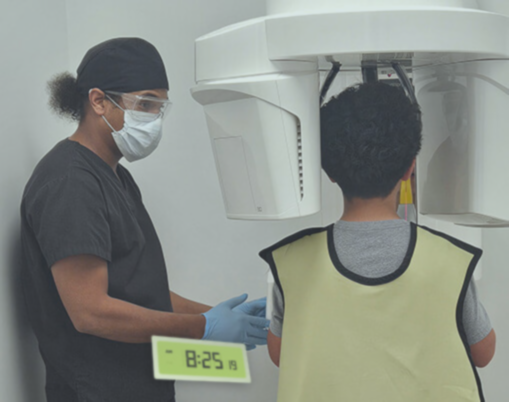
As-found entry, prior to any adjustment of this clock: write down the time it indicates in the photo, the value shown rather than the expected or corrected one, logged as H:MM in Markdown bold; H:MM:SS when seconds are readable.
**8:25**
